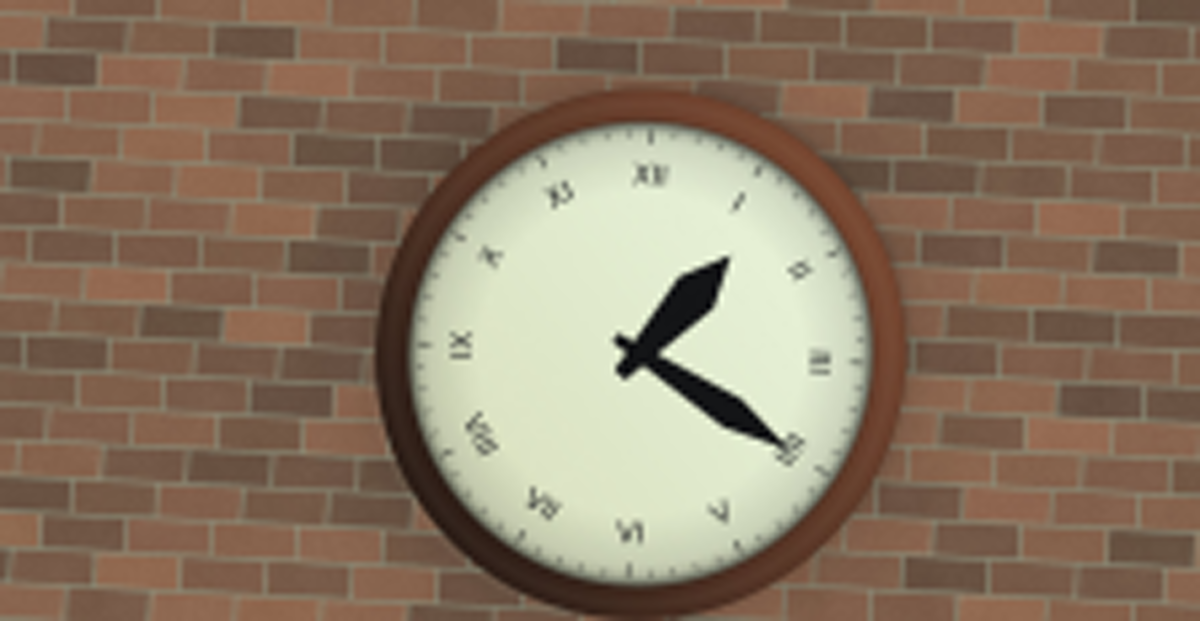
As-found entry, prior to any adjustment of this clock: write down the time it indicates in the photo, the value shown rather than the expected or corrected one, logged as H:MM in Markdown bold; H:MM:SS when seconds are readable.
**1:20**
